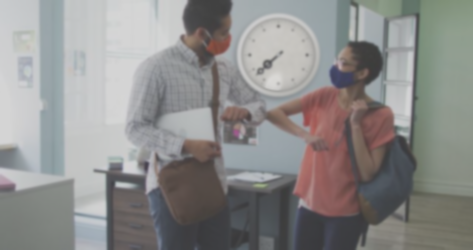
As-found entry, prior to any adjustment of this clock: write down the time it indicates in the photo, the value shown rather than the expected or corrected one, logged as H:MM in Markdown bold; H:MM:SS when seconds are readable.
**7:38**
